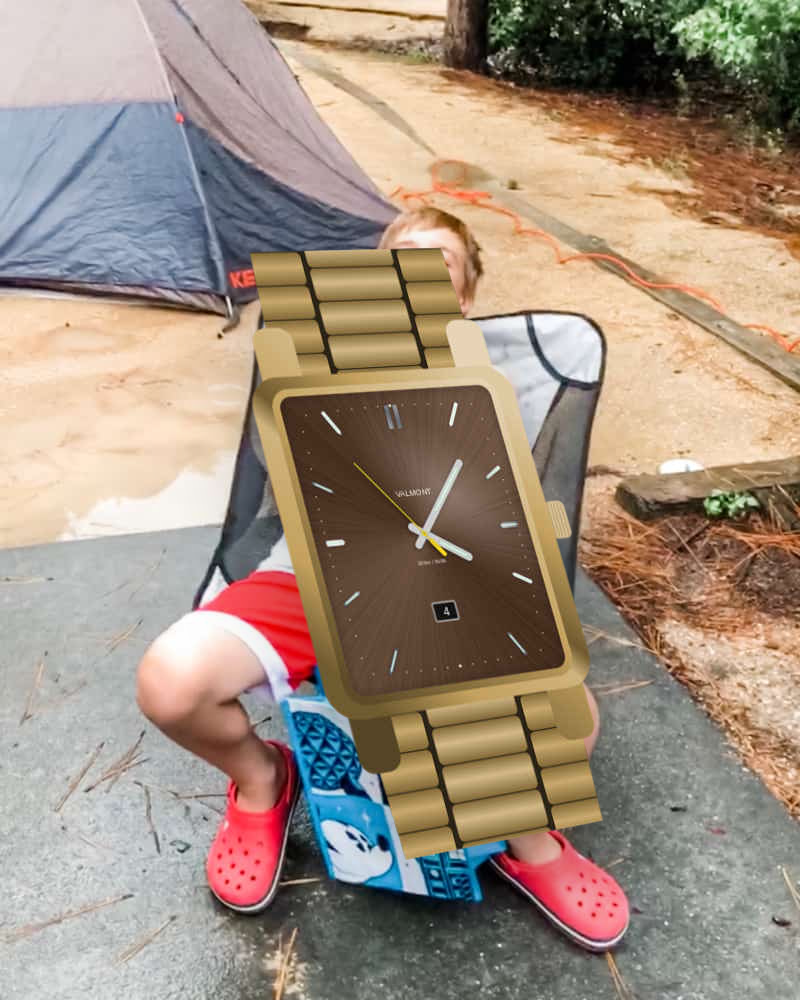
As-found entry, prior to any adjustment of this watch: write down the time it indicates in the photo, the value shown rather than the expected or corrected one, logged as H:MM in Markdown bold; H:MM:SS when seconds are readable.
**4:06:54**
